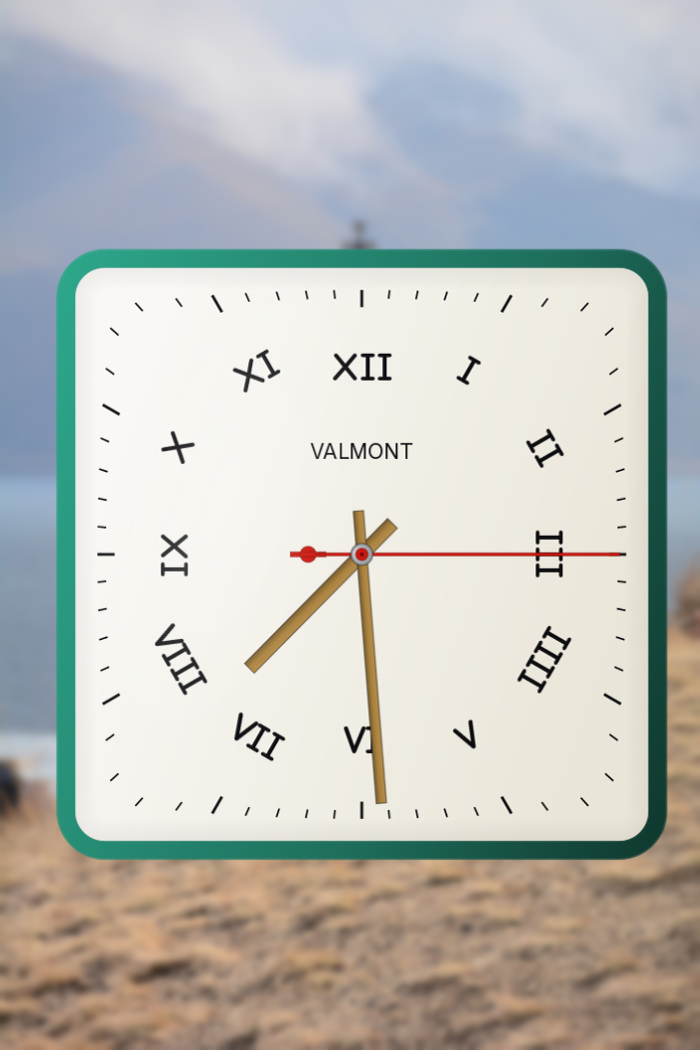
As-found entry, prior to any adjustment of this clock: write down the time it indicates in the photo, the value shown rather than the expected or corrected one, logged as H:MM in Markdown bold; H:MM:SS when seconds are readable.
**7:29:15**
